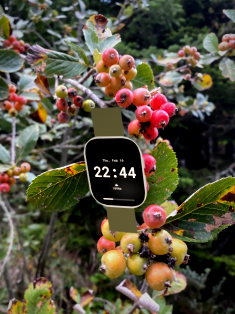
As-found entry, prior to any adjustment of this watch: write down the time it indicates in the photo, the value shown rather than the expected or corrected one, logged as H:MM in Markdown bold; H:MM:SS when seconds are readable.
**22:44**
